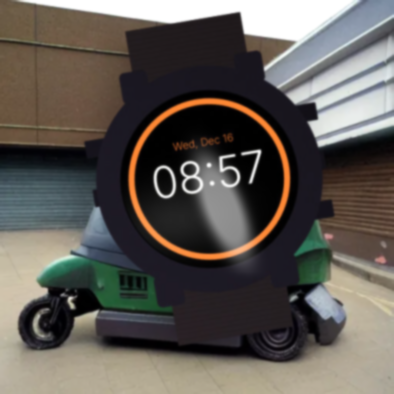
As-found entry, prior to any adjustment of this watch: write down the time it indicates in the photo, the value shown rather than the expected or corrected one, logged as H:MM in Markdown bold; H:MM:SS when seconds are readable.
**8:57**
